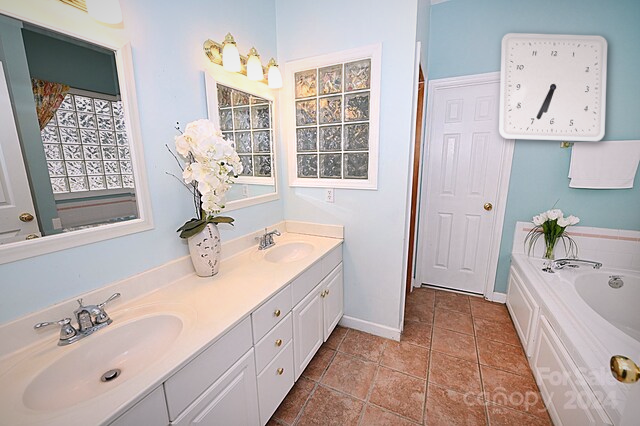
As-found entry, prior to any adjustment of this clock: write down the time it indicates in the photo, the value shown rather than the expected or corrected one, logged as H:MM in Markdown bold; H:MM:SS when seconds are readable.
**6:34**
